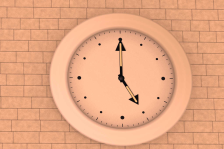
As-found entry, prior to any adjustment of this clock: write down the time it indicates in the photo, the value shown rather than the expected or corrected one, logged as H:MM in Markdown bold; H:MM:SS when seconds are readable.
**5:00**
